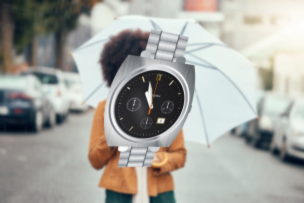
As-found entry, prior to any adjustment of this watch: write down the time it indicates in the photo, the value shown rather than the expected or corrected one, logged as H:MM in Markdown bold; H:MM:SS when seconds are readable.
**10:57**
